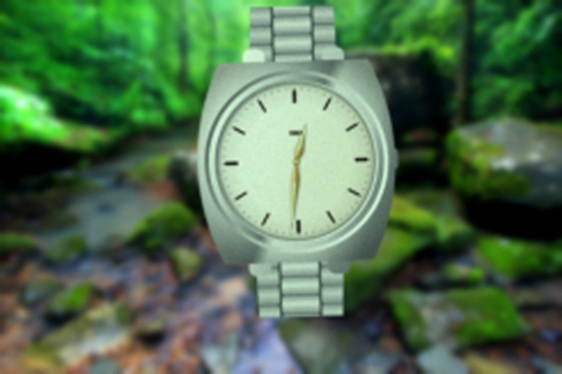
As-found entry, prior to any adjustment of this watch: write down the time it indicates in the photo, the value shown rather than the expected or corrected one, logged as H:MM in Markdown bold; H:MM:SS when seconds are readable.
**12:31**
